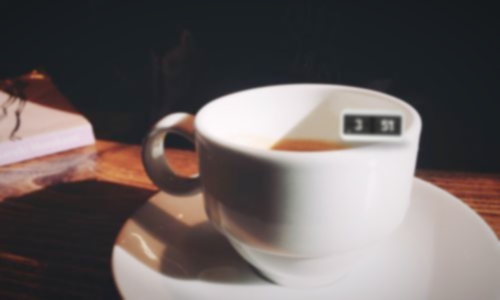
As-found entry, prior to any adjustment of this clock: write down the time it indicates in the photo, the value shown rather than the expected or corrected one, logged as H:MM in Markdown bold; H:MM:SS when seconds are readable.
**3:51**
